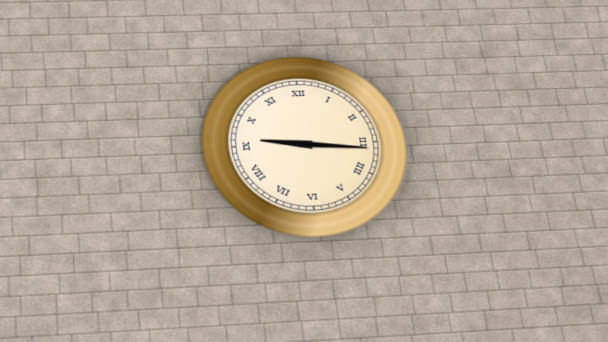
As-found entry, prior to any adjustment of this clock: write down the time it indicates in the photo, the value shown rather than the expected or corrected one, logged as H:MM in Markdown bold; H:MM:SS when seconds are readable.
**9:16**
